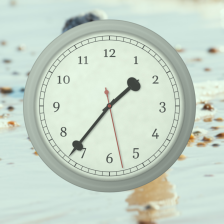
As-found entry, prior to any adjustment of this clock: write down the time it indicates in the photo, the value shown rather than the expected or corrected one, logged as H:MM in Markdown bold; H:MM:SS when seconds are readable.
**1:36:28**
